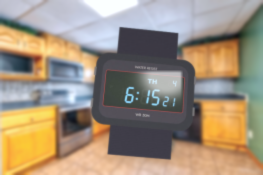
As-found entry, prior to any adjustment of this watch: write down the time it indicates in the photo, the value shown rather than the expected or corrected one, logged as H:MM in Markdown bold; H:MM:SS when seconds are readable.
**6:15:21**
